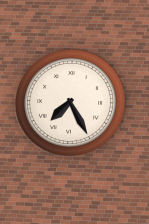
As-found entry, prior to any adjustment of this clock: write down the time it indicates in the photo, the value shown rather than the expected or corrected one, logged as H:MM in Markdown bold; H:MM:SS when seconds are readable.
**7:25**
